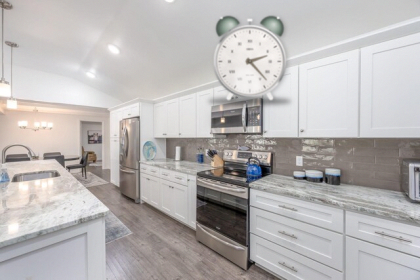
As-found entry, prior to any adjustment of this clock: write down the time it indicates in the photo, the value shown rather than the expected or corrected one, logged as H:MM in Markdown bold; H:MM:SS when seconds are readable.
**2:23**
